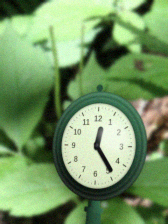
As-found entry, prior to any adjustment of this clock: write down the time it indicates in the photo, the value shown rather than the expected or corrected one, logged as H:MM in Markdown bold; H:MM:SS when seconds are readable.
**12:24**
